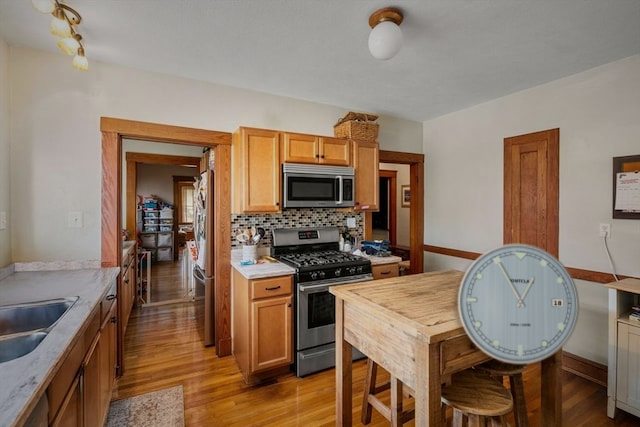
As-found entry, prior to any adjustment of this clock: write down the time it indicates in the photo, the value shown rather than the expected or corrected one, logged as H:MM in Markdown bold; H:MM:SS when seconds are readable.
**12:55**
